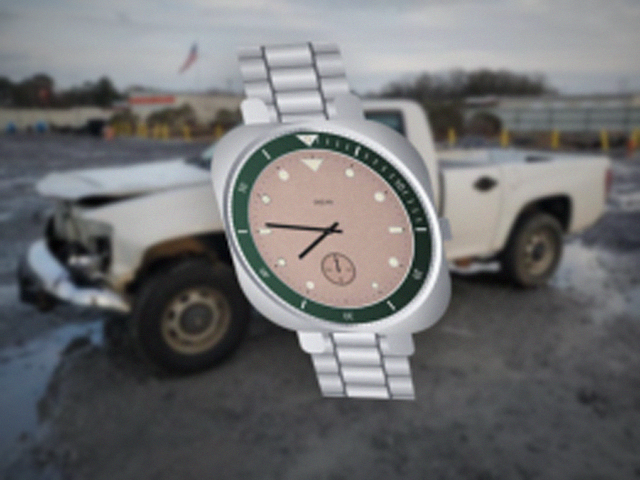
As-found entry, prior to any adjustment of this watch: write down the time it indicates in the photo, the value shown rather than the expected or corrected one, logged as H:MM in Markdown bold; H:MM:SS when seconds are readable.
**7:46**
